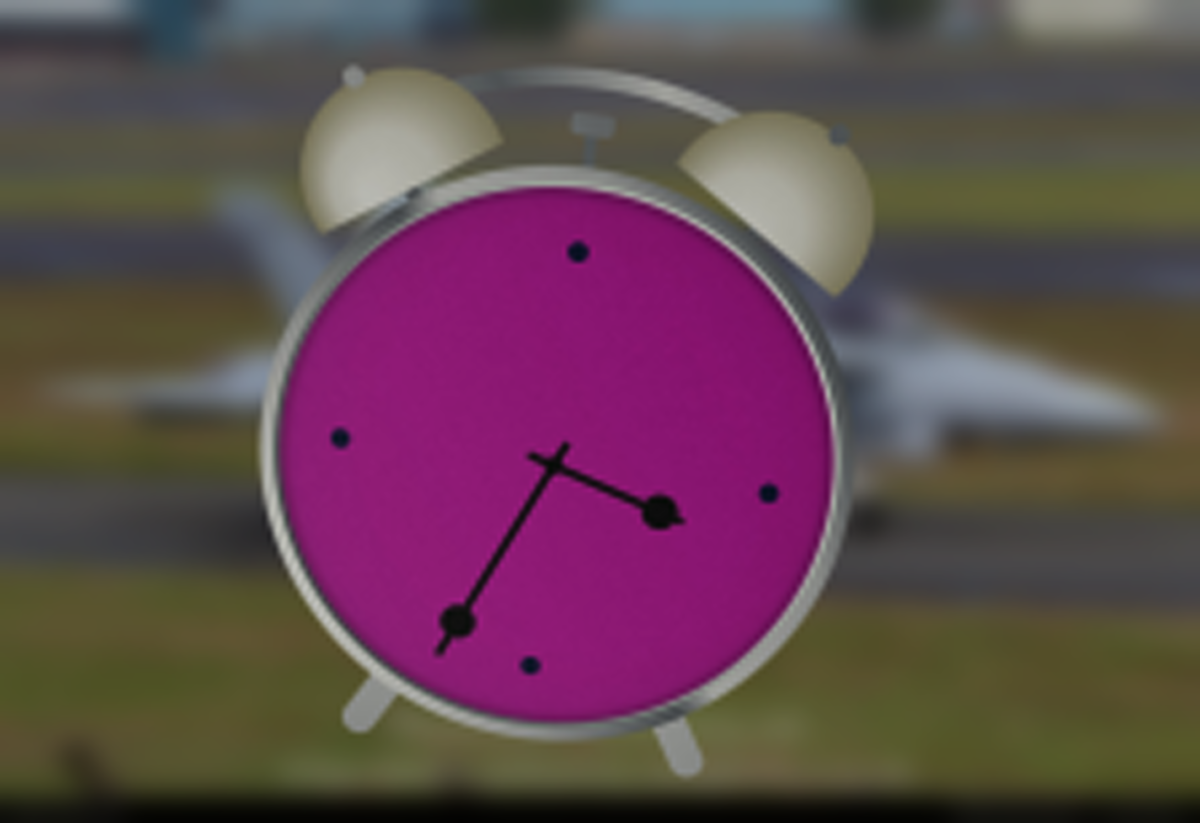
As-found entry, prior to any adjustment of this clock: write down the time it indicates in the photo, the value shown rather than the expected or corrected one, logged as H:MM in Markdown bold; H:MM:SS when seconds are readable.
**3:34**
